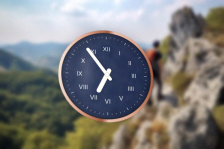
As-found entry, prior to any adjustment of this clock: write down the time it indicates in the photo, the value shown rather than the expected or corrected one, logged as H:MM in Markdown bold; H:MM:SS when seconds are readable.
**6:54**
